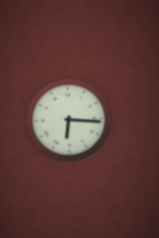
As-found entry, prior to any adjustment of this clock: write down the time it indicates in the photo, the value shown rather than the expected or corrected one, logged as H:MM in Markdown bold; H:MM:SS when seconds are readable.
**6:16**
